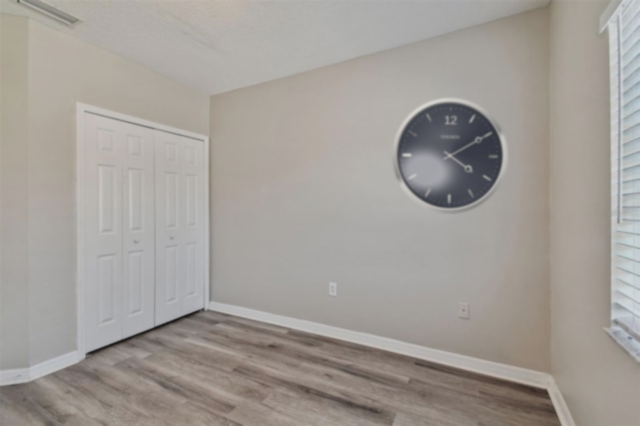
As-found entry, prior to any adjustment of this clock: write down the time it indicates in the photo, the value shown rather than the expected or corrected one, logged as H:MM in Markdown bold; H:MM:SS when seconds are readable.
**4:10**
